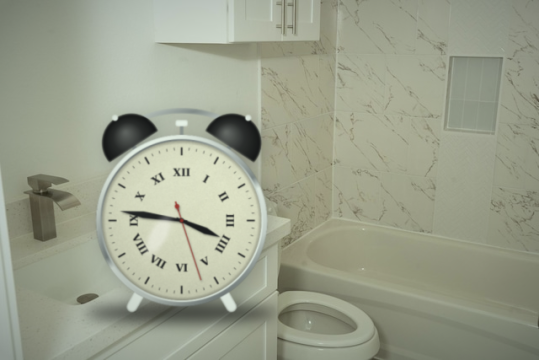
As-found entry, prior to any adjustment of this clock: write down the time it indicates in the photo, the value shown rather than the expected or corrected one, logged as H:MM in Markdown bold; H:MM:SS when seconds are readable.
**3:46:27**
